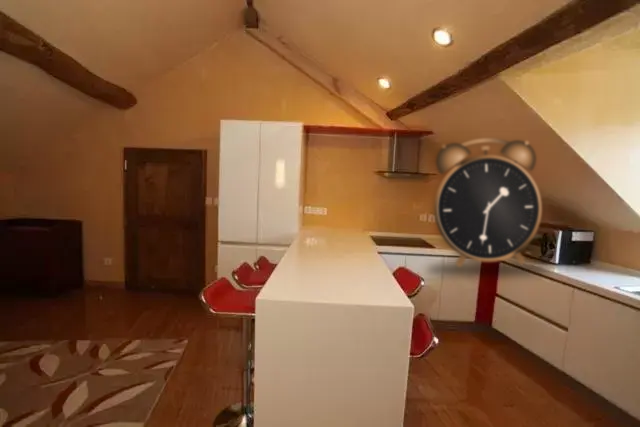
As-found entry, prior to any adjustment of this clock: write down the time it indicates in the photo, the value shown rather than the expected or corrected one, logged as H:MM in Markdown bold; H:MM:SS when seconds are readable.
**1:32**
